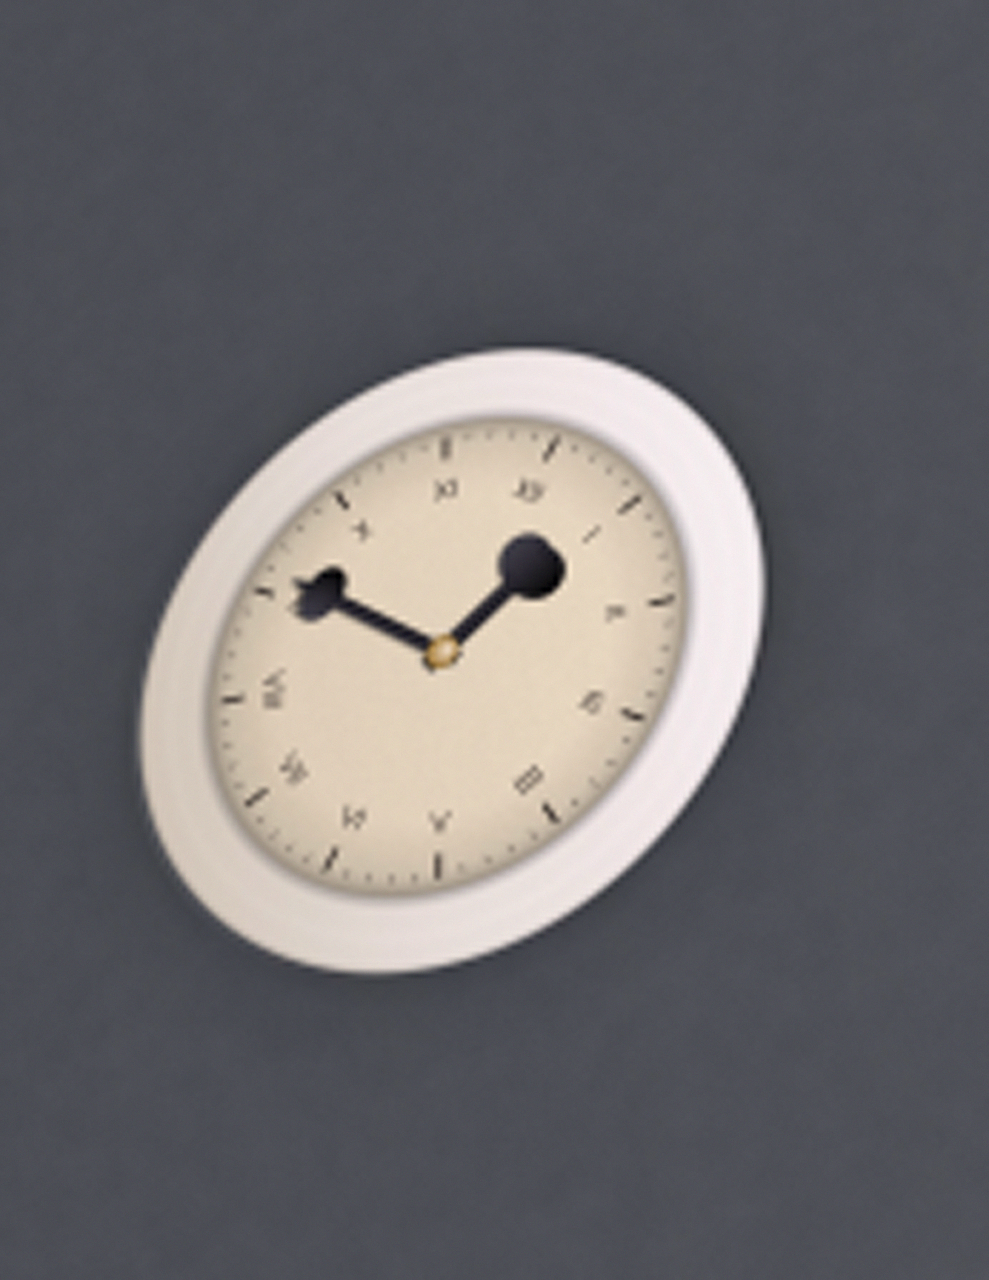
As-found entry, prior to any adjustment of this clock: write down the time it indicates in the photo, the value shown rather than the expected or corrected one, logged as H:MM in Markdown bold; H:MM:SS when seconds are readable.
**12:46**
